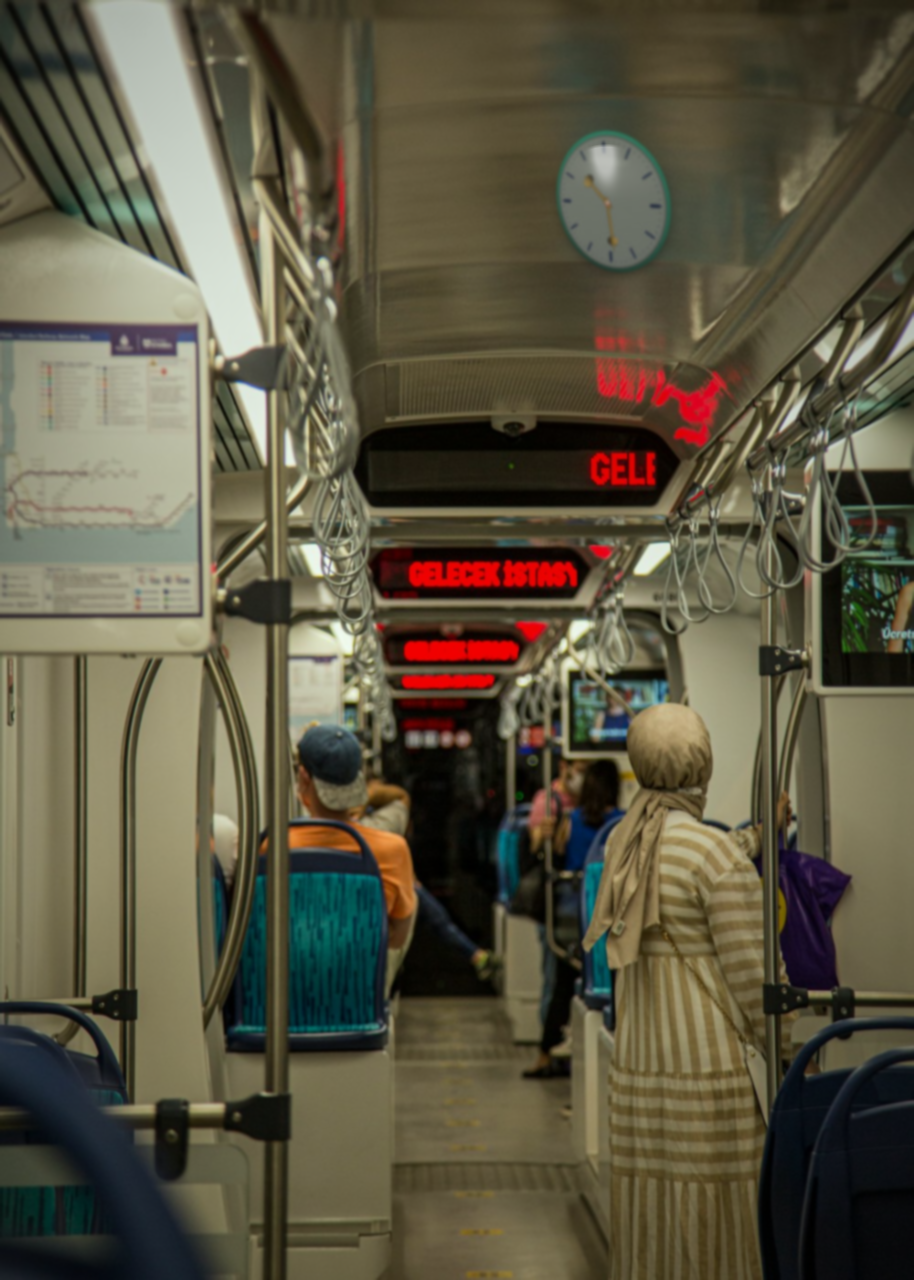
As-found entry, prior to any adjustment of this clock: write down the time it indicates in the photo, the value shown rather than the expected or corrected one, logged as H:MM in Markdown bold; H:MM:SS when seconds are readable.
**10:29**
